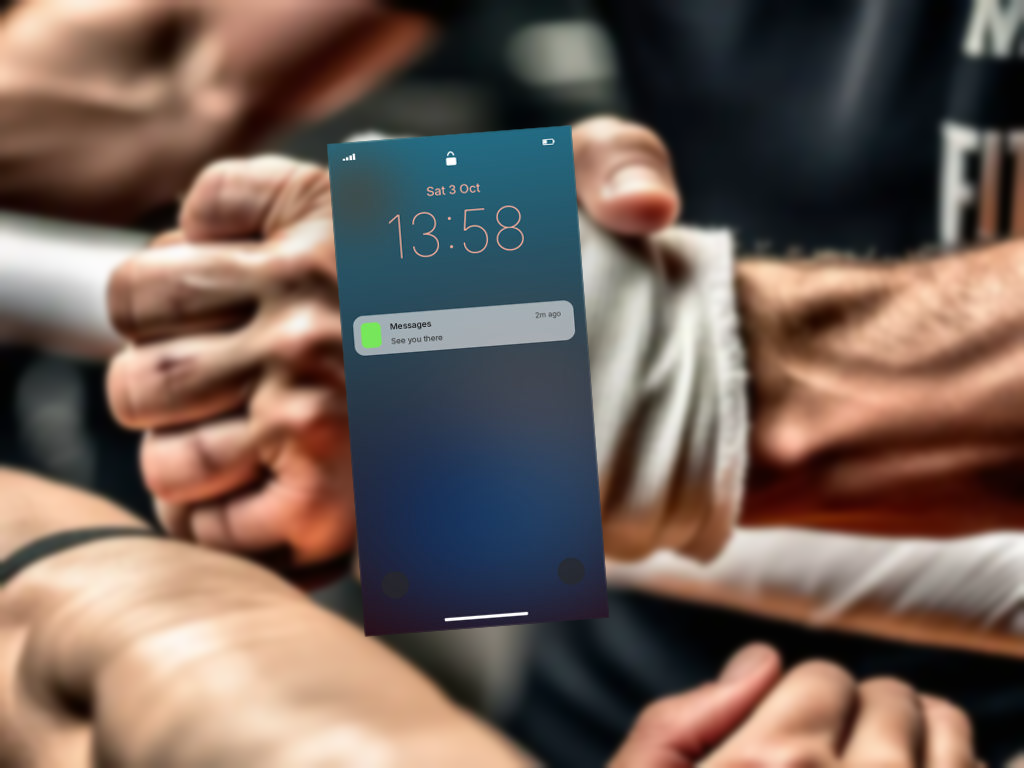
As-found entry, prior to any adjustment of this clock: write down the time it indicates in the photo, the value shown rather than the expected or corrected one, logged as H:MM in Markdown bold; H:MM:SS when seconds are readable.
**13:58**
